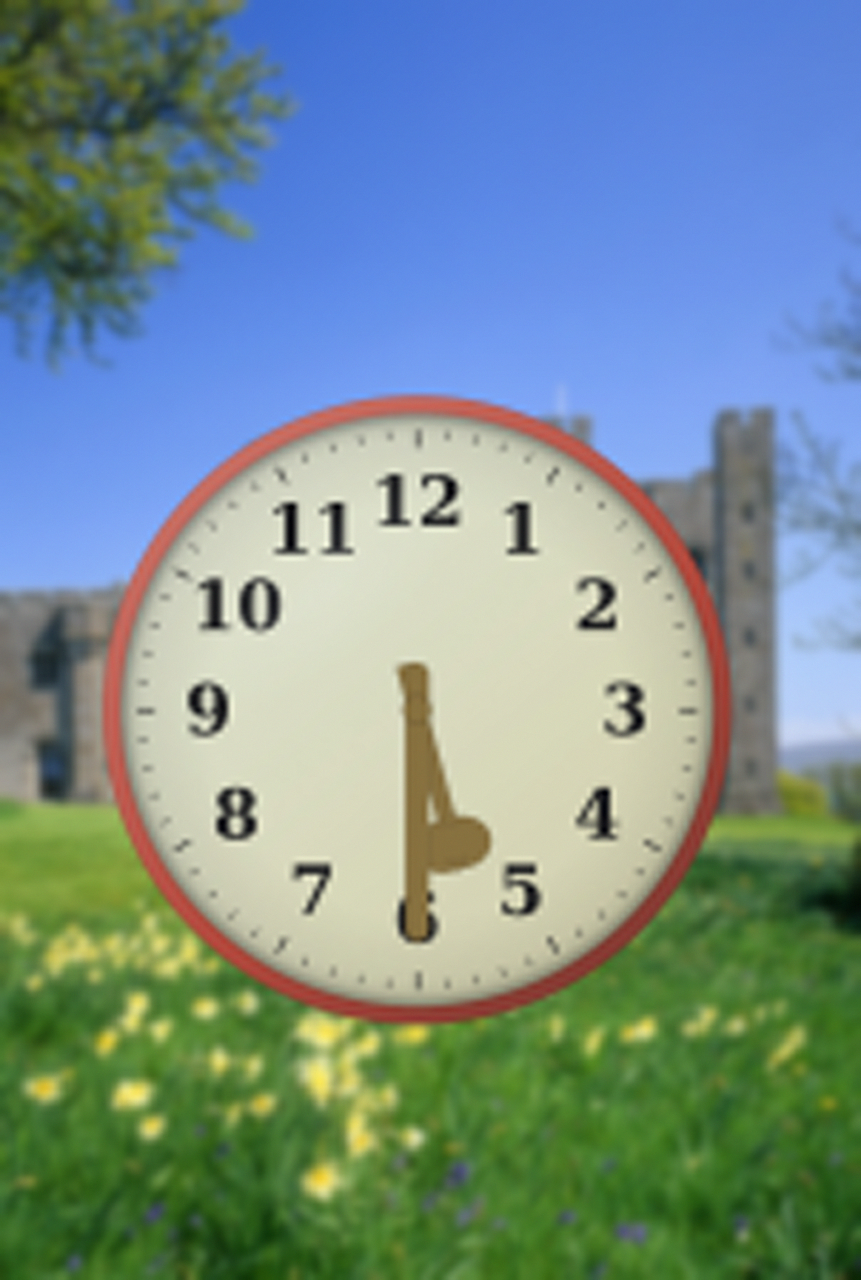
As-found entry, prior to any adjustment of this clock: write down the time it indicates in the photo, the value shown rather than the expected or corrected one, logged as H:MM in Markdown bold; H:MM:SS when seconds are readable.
**5:30**
